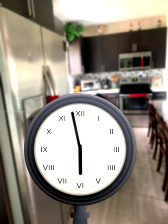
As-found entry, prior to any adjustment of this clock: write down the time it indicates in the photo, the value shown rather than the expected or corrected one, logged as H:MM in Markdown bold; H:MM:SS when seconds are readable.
**5:58**
